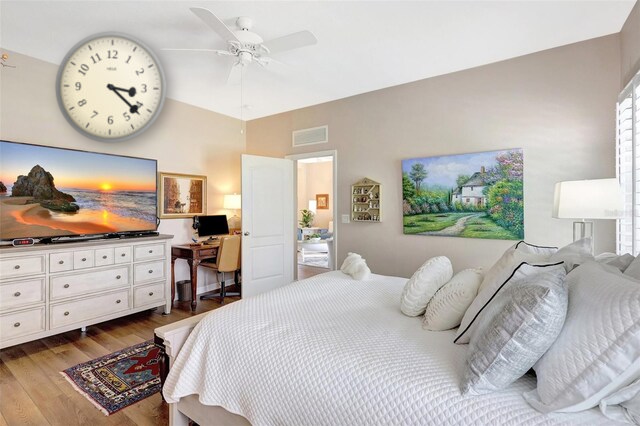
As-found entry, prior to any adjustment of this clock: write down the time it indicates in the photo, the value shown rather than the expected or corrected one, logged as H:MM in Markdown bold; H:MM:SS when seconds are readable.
**3:22**
